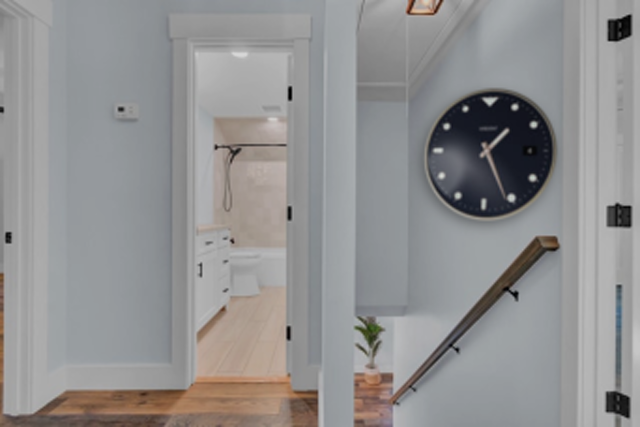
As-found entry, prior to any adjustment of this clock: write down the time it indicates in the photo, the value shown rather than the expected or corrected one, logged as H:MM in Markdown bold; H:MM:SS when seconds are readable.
**1:26**
